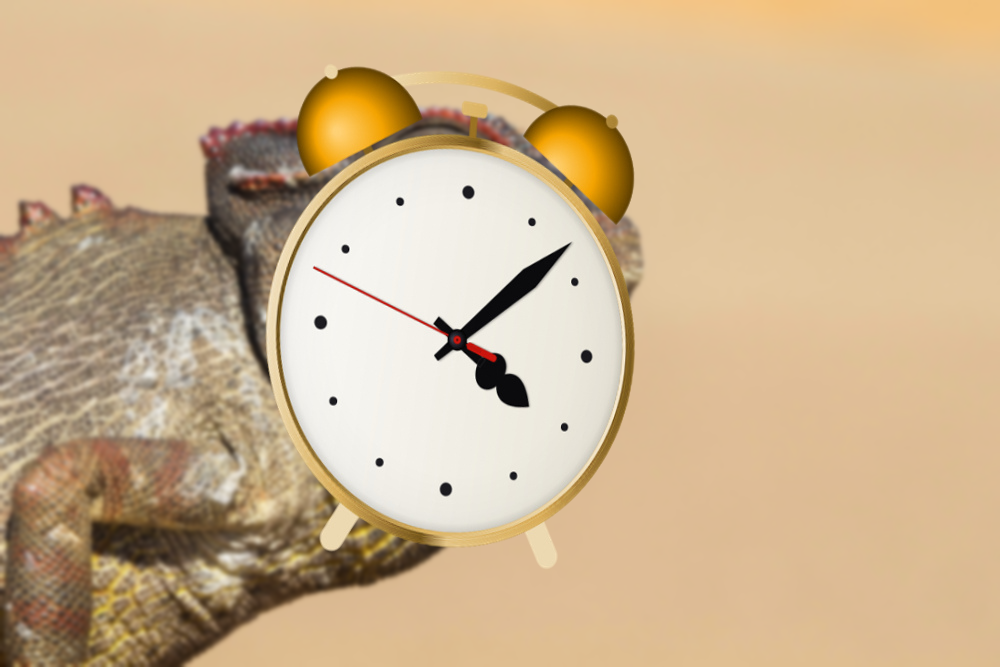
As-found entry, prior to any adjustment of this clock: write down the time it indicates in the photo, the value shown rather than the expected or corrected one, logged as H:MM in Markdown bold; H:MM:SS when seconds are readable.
**4:07:48**
